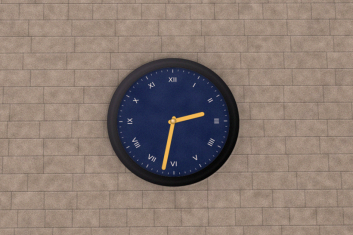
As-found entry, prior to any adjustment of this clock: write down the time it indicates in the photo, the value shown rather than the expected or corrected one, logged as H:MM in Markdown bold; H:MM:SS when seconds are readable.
**2:32**
